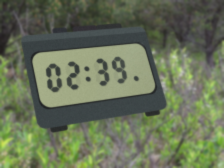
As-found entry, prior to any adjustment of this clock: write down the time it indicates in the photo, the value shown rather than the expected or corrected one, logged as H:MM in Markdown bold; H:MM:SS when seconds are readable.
**2:39**
